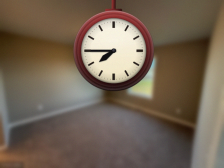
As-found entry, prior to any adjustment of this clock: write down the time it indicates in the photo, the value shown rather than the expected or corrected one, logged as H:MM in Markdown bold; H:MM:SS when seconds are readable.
**7:45**
